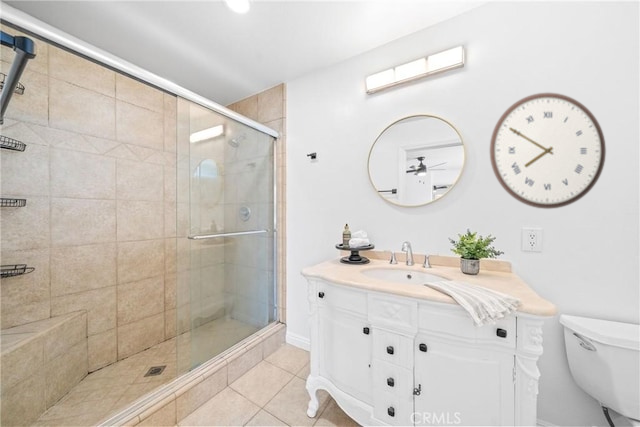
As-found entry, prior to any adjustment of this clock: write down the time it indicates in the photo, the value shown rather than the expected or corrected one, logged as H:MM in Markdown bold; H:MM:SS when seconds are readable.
**7:50**
